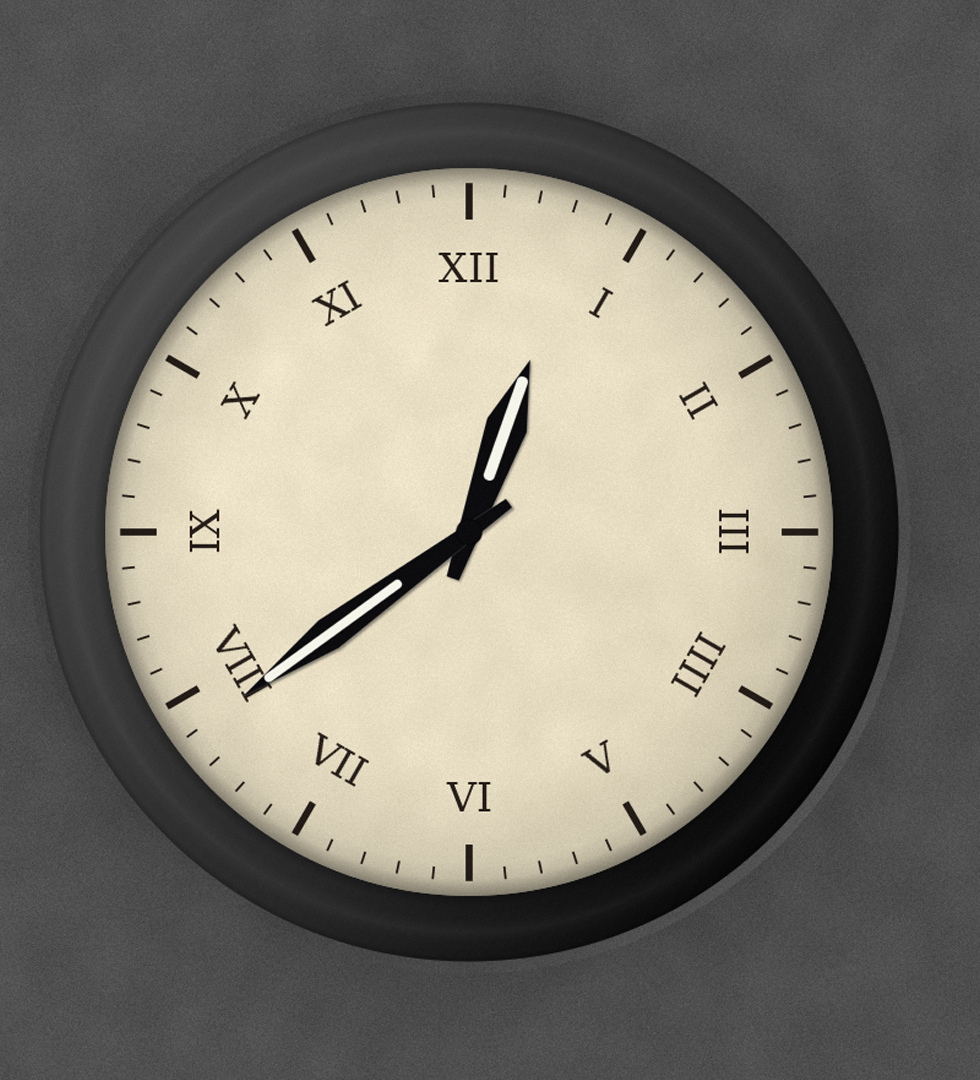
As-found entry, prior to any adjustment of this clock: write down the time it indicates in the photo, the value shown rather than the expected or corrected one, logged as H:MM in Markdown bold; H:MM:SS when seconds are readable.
**12:39**
